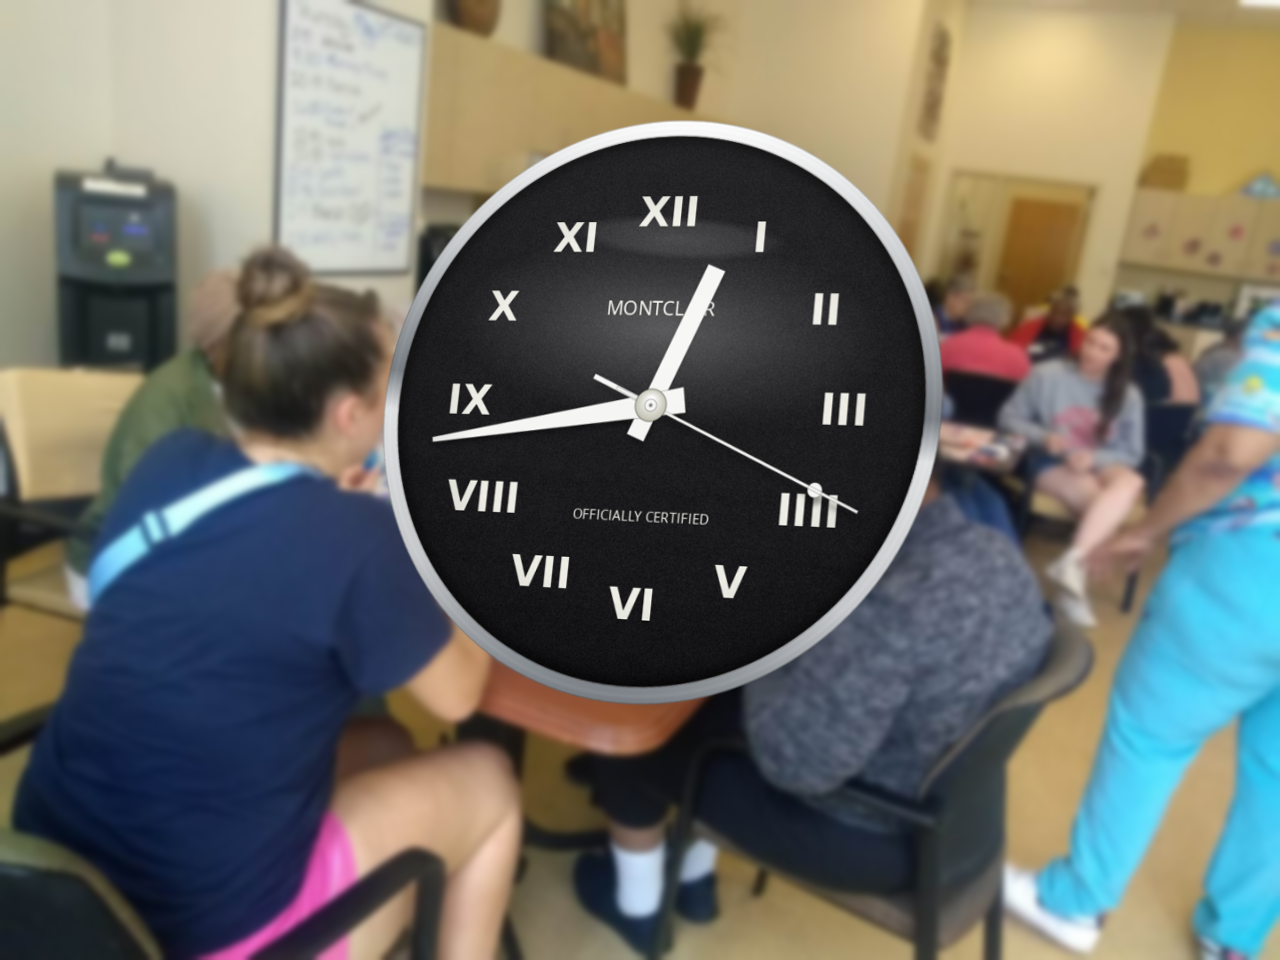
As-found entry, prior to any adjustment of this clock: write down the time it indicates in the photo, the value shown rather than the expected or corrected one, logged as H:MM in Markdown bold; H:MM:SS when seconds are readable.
**12:43:19**
